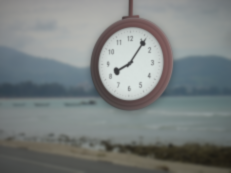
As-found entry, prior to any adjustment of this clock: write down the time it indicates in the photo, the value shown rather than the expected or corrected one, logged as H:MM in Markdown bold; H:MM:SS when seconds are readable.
**8:06**
